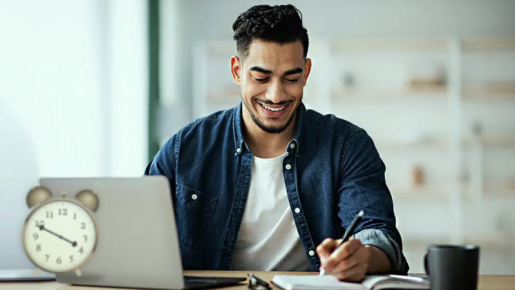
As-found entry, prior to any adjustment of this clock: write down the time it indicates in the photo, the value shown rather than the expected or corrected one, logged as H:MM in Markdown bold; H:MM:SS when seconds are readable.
**3:49**
